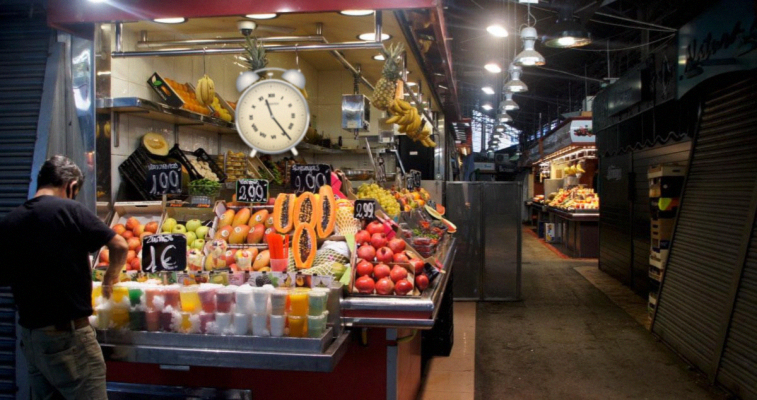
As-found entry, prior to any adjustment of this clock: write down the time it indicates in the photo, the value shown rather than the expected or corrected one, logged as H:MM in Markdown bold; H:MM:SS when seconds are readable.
**11:24**
